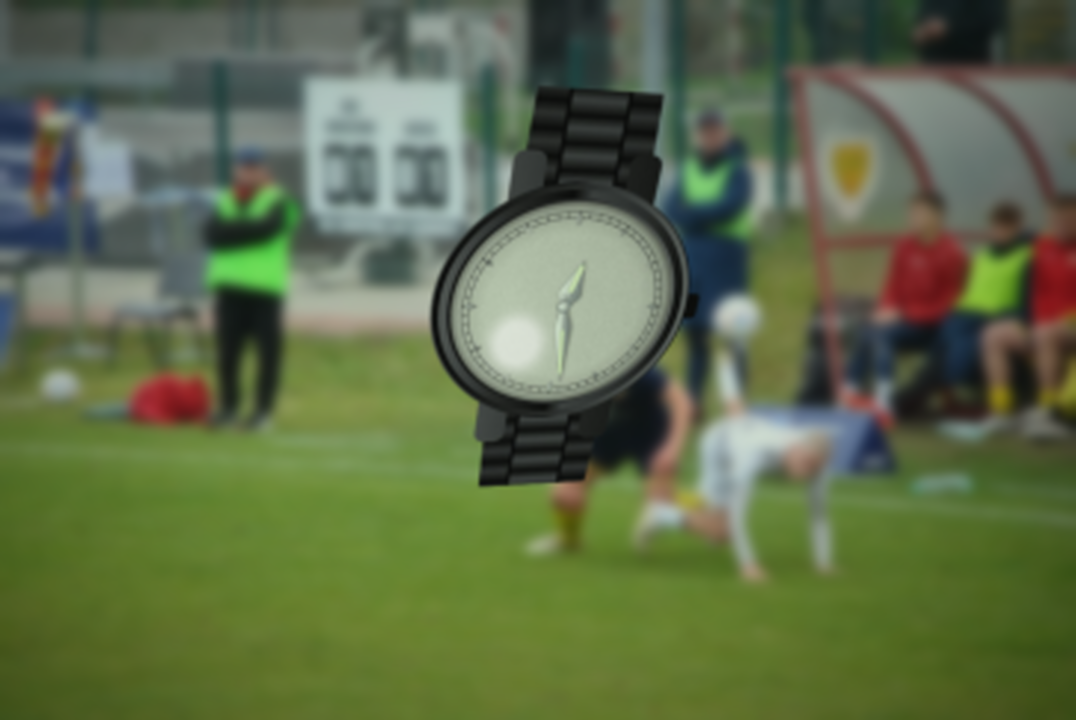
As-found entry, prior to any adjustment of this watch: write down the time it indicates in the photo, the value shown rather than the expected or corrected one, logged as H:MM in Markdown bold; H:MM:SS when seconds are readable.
**12:29**
